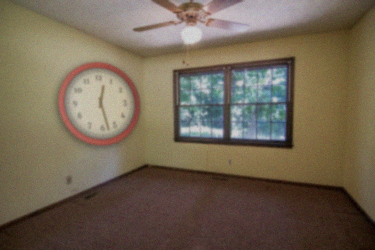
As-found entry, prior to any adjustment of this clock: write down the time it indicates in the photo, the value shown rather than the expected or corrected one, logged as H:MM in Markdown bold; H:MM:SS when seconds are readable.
**12:28**
